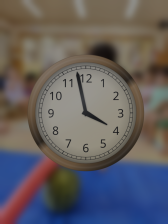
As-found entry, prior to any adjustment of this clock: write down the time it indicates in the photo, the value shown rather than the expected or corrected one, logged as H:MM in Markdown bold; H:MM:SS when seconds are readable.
**3:58**
